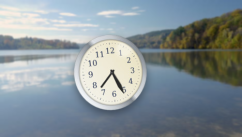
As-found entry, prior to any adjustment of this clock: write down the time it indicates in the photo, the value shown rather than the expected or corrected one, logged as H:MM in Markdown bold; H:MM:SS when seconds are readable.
**7:26**
